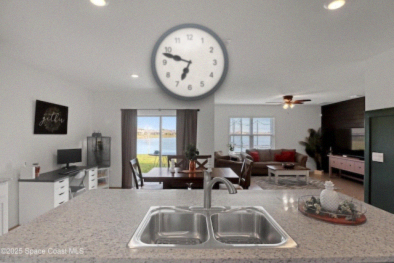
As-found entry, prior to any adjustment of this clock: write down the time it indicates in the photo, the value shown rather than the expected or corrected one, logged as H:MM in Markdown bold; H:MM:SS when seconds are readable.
**6:48**
